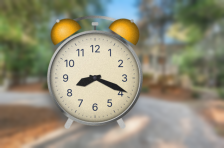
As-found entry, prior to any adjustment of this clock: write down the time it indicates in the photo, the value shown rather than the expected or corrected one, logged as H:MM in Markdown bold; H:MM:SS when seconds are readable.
**8:19**
